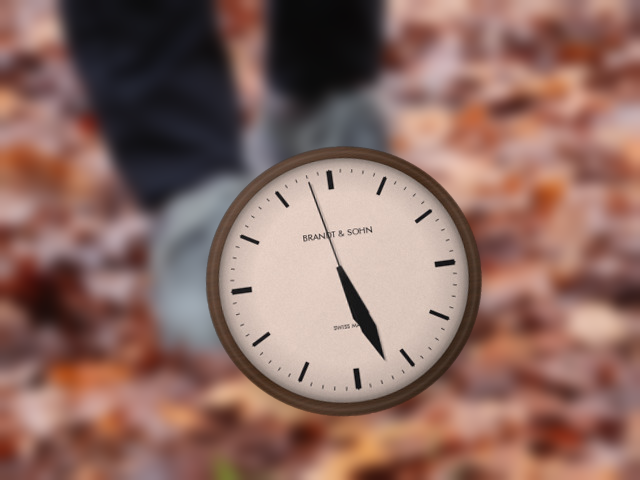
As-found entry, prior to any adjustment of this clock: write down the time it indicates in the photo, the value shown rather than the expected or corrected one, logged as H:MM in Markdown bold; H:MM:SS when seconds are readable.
**5:26:58**
